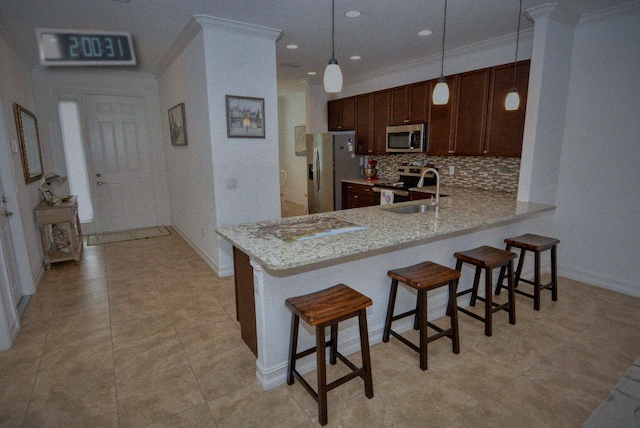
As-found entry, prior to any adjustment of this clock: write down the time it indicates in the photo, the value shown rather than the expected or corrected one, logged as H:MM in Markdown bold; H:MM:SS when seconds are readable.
**2:00:31**
